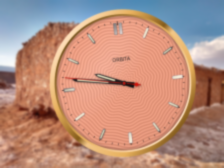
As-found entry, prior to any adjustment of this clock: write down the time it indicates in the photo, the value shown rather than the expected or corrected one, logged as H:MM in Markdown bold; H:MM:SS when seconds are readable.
**9:46:47**
